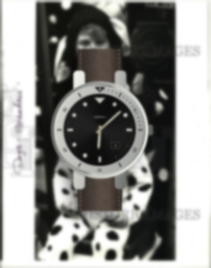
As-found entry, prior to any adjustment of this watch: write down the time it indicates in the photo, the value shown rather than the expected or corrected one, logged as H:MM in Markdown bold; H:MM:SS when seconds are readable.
**6:08**
